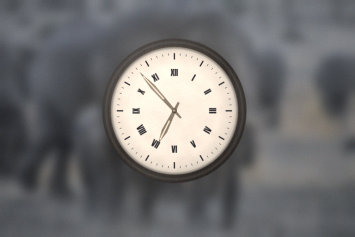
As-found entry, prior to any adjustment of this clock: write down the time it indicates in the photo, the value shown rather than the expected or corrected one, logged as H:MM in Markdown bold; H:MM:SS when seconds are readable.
**6:53**
